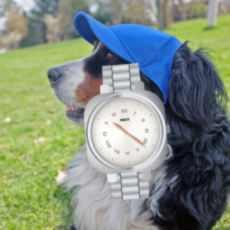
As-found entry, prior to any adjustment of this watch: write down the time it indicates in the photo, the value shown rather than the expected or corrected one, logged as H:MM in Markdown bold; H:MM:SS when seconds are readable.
**10:22**
